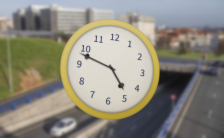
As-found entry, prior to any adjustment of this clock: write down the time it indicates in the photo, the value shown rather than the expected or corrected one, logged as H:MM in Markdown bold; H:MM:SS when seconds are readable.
**4:48**
